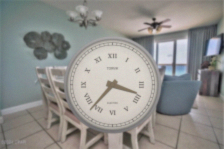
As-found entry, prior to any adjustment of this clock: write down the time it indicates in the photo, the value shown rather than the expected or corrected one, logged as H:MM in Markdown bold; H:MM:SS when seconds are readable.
**3:37**
